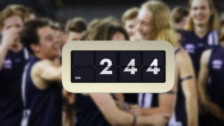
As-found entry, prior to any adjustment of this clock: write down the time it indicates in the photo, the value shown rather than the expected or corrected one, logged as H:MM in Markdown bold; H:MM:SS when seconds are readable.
**2:44**
